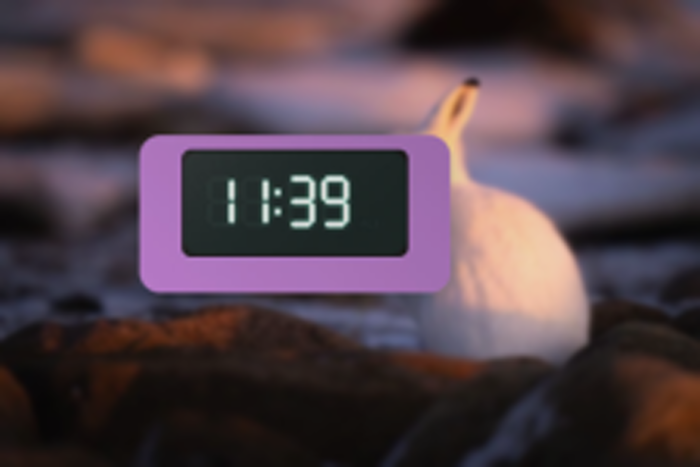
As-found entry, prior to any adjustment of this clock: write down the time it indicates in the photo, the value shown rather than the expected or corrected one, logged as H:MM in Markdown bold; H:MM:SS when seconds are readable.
**11:39**
